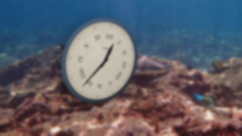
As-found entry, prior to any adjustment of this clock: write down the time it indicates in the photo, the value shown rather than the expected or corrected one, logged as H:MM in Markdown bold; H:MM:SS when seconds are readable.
**12:36**
